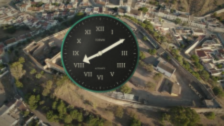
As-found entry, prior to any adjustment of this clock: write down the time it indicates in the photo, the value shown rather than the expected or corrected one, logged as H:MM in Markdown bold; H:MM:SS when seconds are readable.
**8:10**
